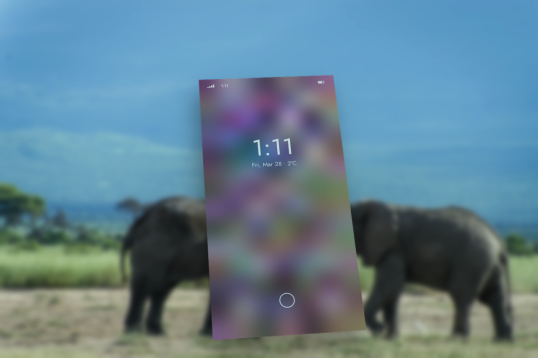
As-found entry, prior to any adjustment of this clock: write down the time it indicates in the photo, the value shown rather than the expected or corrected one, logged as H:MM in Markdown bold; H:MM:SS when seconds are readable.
**1:11**
